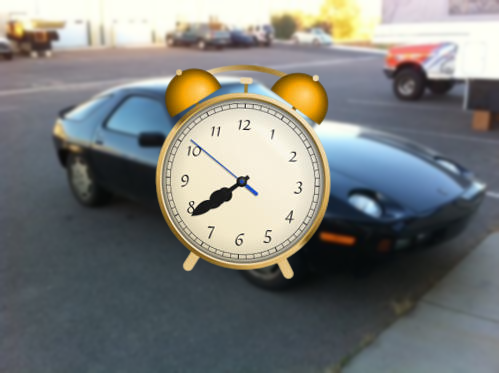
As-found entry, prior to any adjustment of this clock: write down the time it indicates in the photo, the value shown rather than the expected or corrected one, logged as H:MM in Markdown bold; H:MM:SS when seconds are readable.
**7:38:51**
